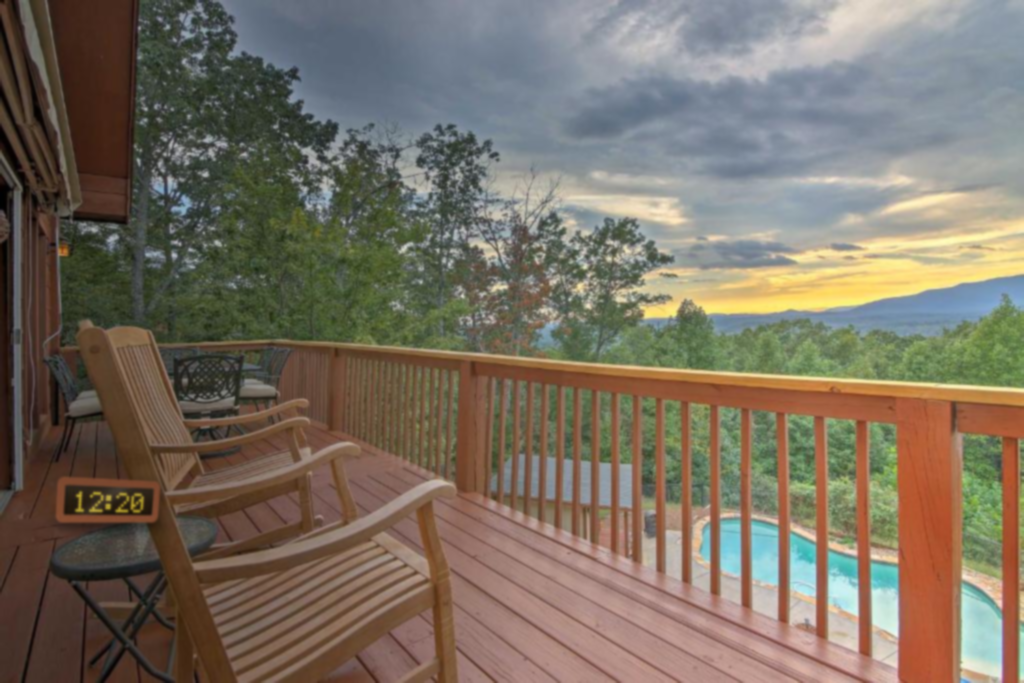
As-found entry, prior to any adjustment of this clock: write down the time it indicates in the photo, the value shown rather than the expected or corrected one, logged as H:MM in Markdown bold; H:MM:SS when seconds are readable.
**12:20**
